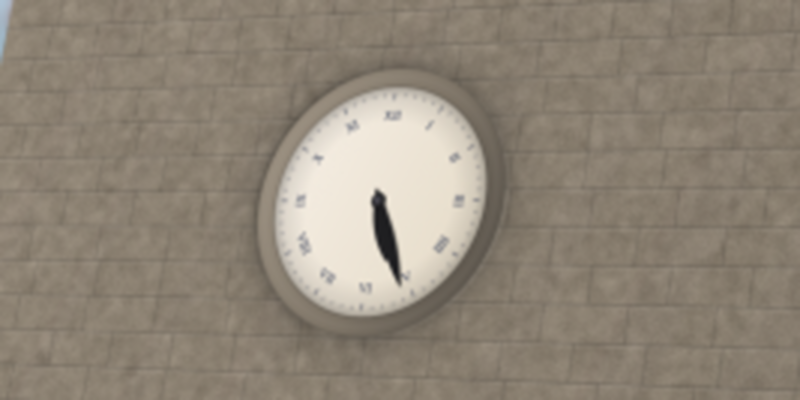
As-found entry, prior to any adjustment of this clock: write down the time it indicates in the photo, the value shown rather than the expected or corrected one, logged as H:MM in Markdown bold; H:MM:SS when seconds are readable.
**5:26**
